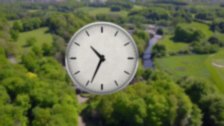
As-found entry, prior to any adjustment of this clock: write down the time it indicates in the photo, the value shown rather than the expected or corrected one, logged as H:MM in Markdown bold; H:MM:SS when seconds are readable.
**10:34**
